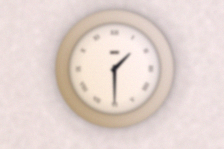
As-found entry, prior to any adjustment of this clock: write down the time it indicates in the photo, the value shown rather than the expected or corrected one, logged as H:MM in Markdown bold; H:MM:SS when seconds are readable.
**1:30**
